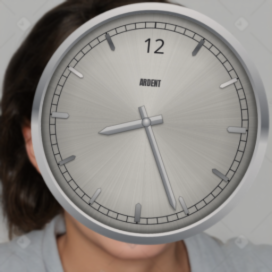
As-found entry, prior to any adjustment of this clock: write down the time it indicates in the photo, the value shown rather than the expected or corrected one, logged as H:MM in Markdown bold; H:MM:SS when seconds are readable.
**8:26**
